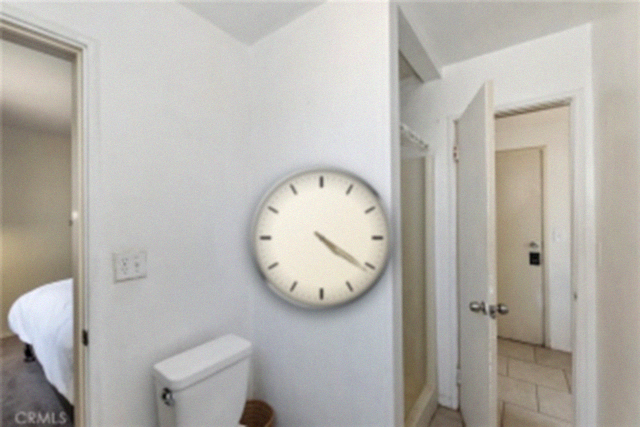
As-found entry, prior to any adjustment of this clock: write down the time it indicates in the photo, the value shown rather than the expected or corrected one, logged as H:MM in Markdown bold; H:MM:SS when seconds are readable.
**4:21**
